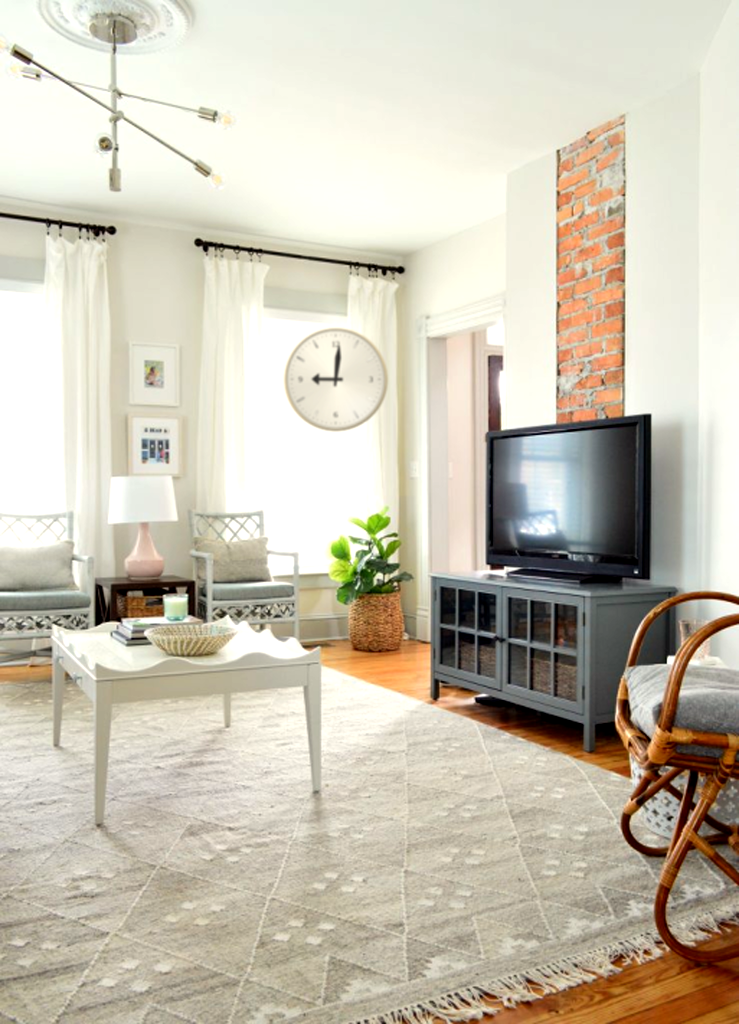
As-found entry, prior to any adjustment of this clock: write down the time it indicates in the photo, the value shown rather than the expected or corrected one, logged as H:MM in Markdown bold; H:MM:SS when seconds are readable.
**9:01**
